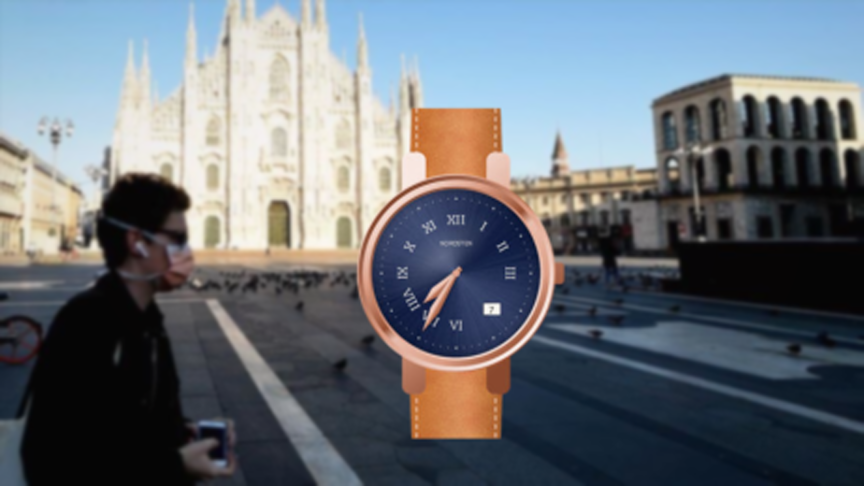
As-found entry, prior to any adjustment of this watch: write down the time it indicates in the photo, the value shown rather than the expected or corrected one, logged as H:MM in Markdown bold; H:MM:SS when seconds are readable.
**7:35**
